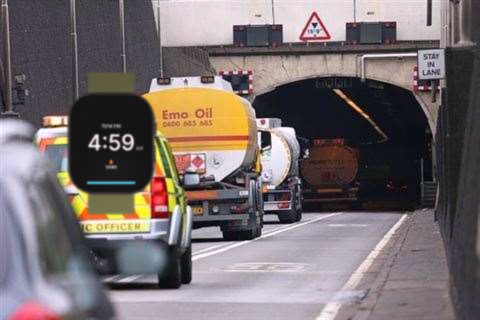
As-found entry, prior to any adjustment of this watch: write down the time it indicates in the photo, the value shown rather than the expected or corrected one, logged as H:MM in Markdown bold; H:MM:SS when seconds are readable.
**4:59**
